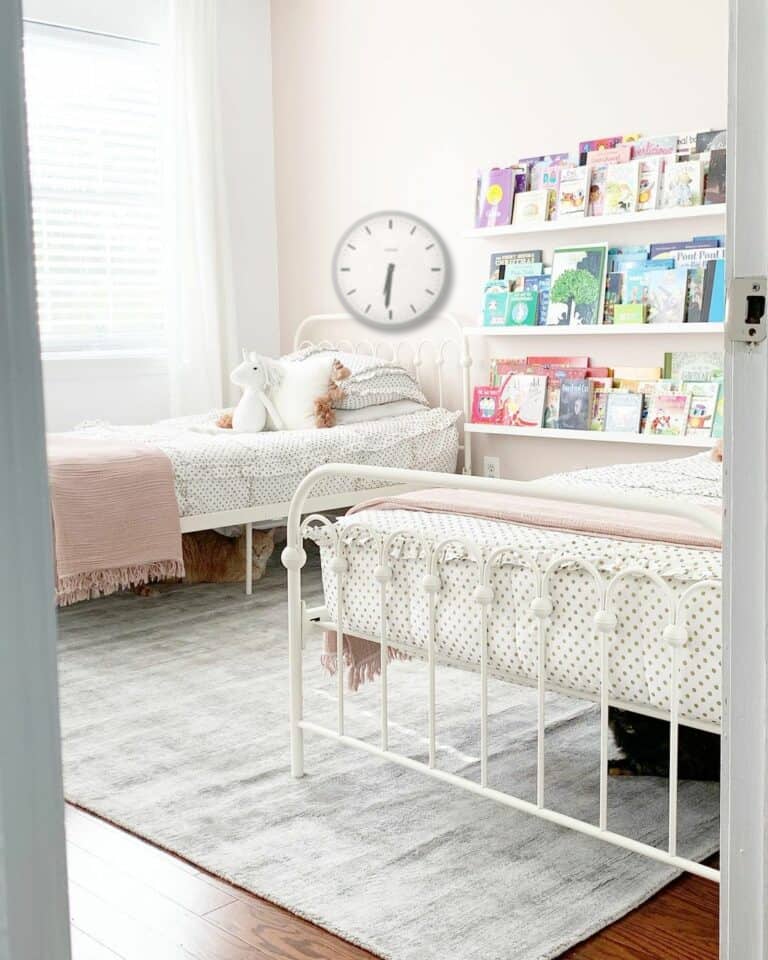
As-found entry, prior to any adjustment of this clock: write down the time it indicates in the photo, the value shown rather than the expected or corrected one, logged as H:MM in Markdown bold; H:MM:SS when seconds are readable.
**6:31**
